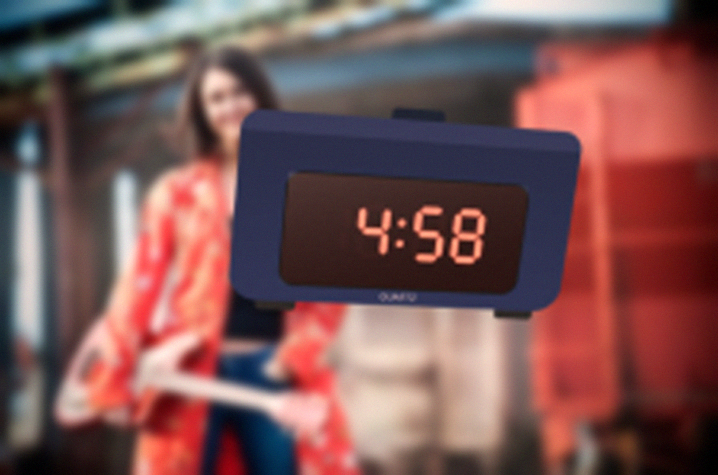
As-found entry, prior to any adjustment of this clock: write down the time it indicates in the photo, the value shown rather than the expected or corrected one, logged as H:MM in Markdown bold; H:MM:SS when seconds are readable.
**4:58**
